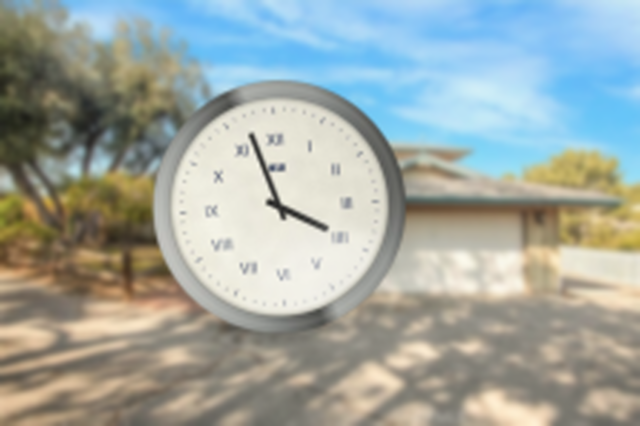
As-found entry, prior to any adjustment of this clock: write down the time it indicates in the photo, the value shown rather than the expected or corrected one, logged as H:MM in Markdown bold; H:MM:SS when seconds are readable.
**3:57**
